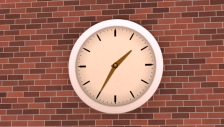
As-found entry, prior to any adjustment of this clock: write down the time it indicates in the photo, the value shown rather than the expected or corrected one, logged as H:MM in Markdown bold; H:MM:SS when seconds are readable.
**1:35**
